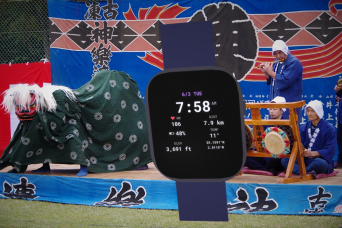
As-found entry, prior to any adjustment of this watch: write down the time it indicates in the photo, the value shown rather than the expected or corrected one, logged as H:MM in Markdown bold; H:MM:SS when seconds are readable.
**7:58**
